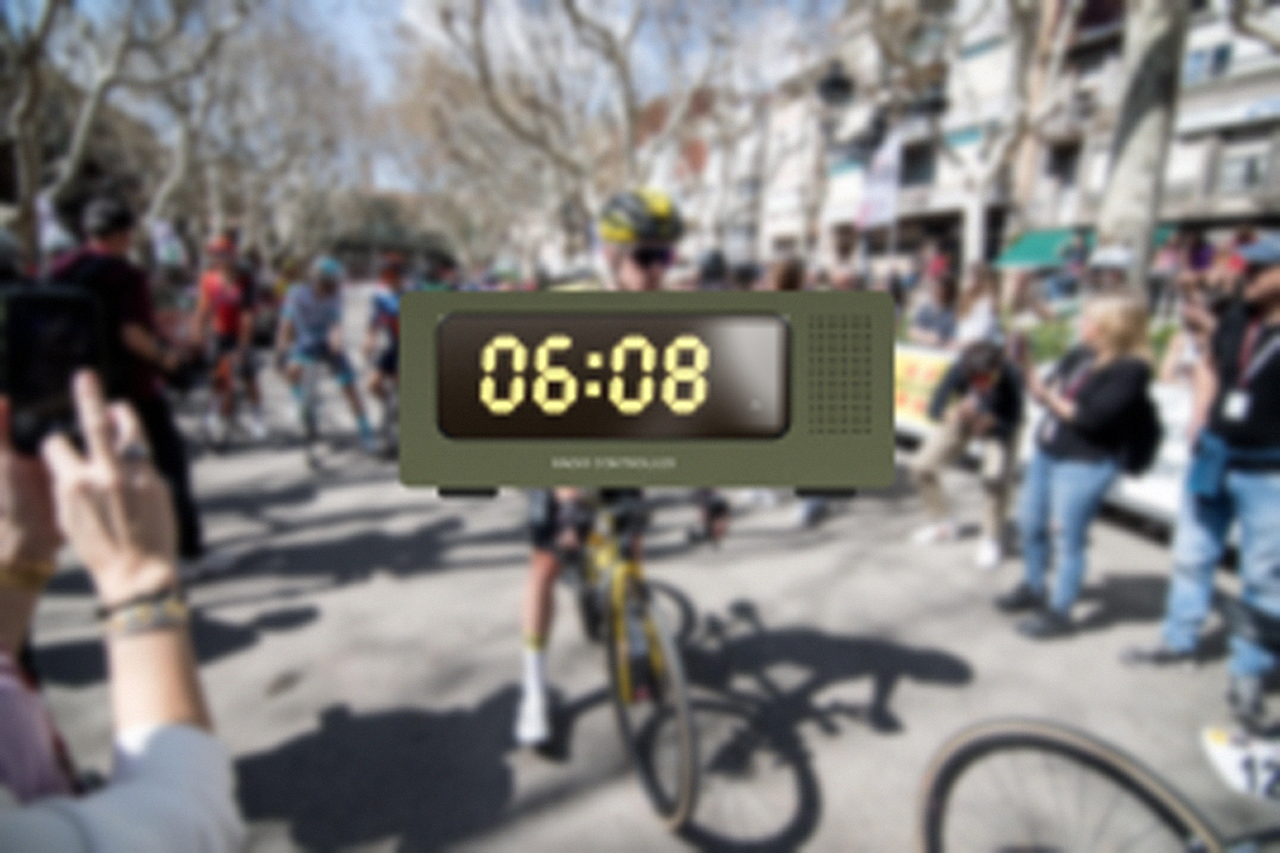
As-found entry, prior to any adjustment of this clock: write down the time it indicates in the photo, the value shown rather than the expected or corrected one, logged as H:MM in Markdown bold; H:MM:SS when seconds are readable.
**6:08**
